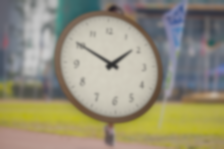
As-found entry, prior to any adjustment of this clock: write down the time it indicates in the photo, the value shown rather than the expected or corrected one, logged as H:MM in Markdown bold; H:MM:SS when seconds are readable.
**1:50**
